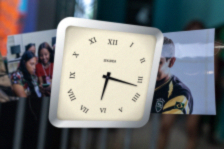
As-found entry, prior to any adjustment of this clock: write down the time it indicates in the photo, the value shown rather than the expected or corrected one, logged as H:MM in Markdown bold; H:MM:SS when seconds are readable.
**6:17**
